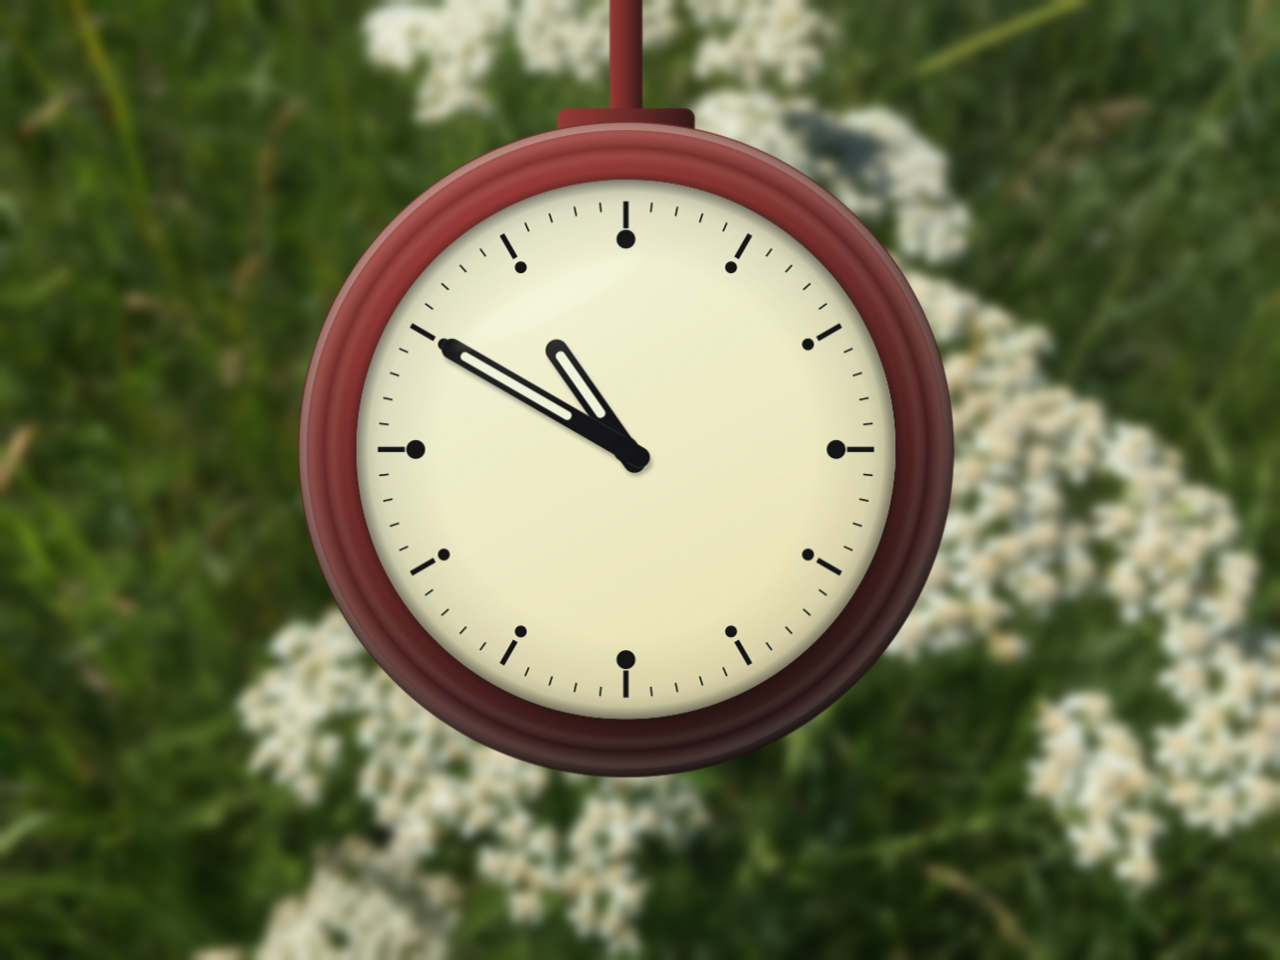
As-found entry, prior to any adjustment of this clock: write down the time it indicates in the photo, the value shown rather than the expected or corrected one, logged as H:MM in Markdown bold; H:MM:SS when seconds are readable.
**10:50**
